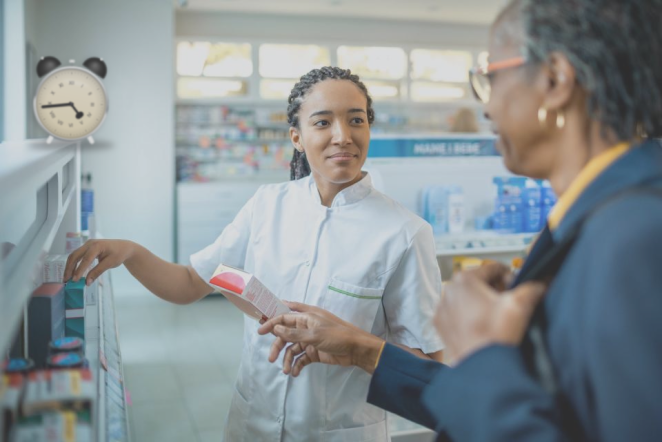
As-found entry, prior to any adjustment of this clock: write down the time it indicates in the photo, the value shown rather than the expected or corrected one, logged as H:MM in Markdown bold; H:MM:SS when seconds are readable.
**4:44**
